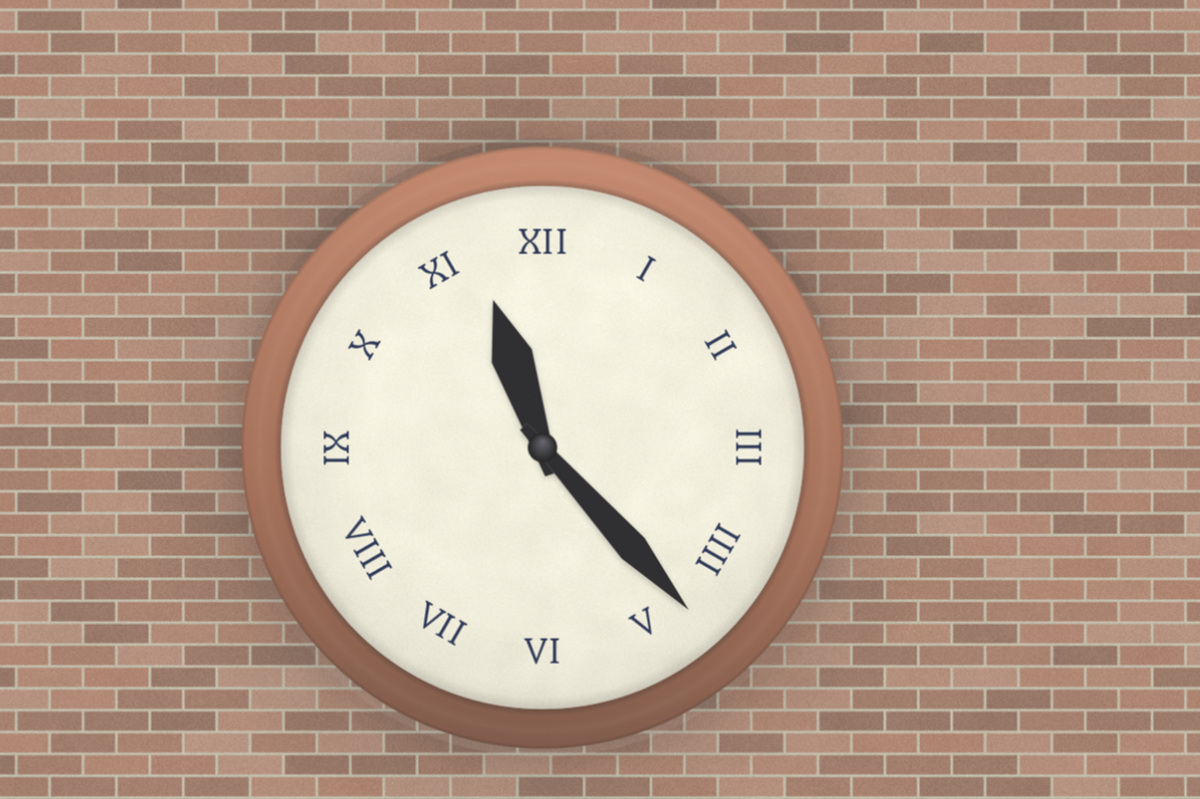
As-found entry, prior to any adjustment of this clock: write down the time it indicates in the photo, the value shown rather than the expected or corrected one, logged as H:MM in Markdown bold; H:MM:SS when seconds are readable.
**11:23**
